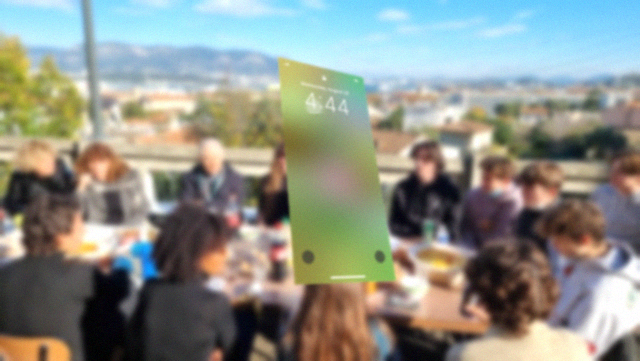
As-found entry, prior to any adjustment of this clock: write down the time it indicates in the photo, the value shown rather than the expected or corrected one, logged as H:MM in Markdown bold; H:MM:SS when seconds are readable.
**4:44**
